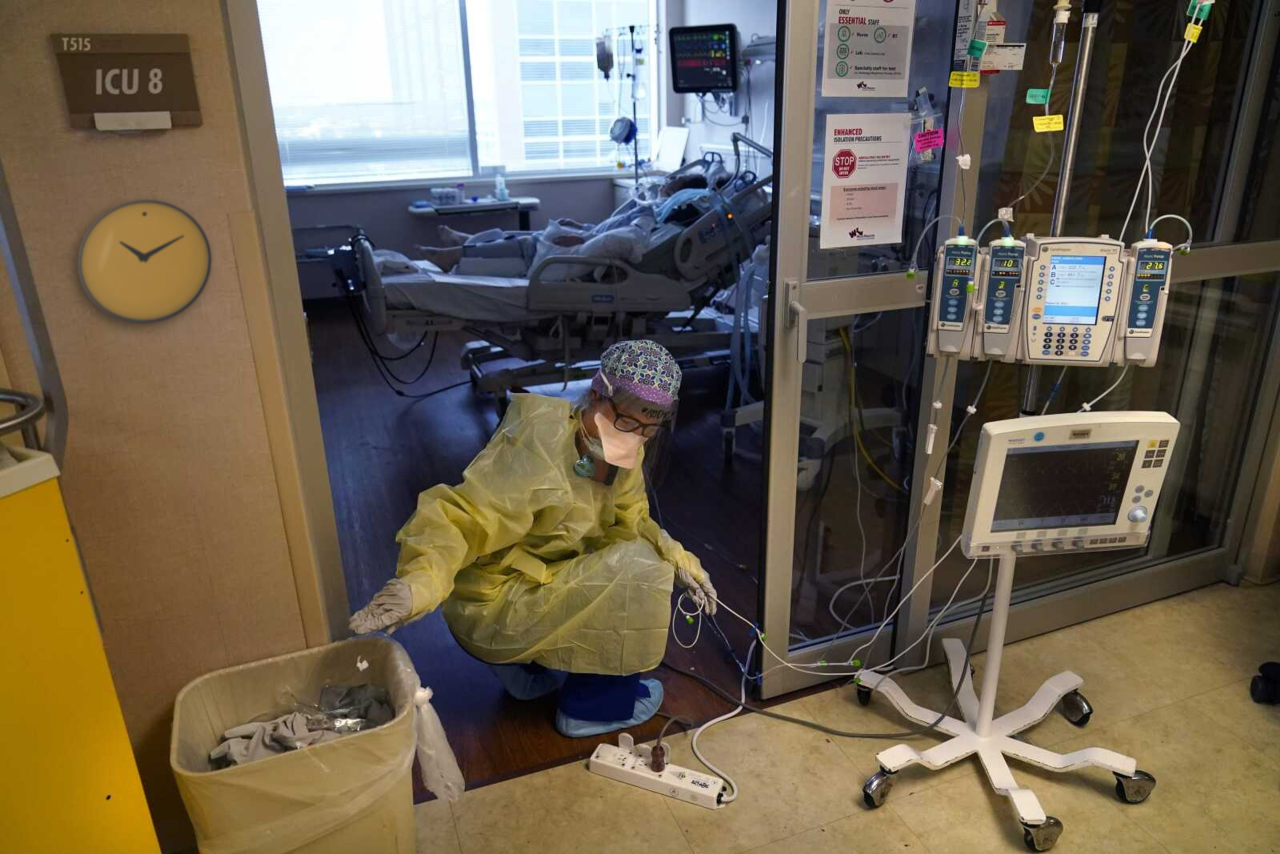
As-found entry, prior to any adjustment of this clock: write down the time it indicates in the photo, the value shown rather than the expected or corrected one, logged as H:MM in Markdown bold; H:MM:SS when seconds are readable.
**10:10**
